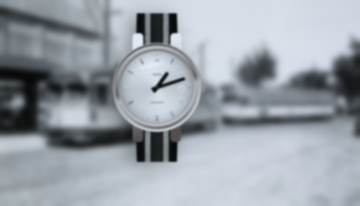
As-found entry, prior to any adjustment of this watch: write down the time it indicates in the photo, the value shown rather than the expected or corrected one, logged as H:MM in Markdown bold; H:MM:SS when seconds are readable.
**1:12**
